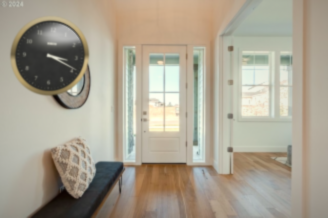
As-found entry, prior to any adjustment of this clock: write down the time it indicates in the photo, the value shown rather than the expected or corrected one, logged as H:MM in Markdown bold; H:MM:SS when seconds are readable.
**3:19**
